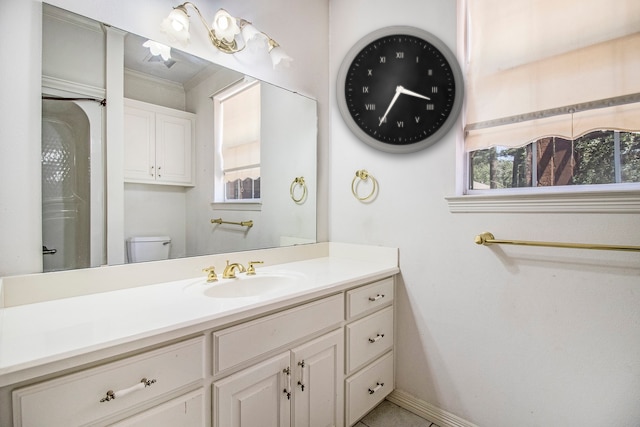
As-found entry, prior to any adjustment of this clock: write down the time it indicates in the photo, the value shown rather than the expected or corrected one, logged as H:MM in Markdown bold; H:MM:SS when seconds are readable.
**3:35**
